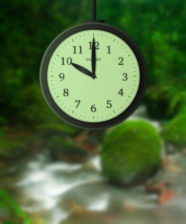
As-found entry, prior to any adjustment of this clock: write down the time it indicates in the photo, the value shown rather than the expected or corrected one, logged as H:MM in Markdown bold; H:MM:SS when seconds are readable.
**10:00**
